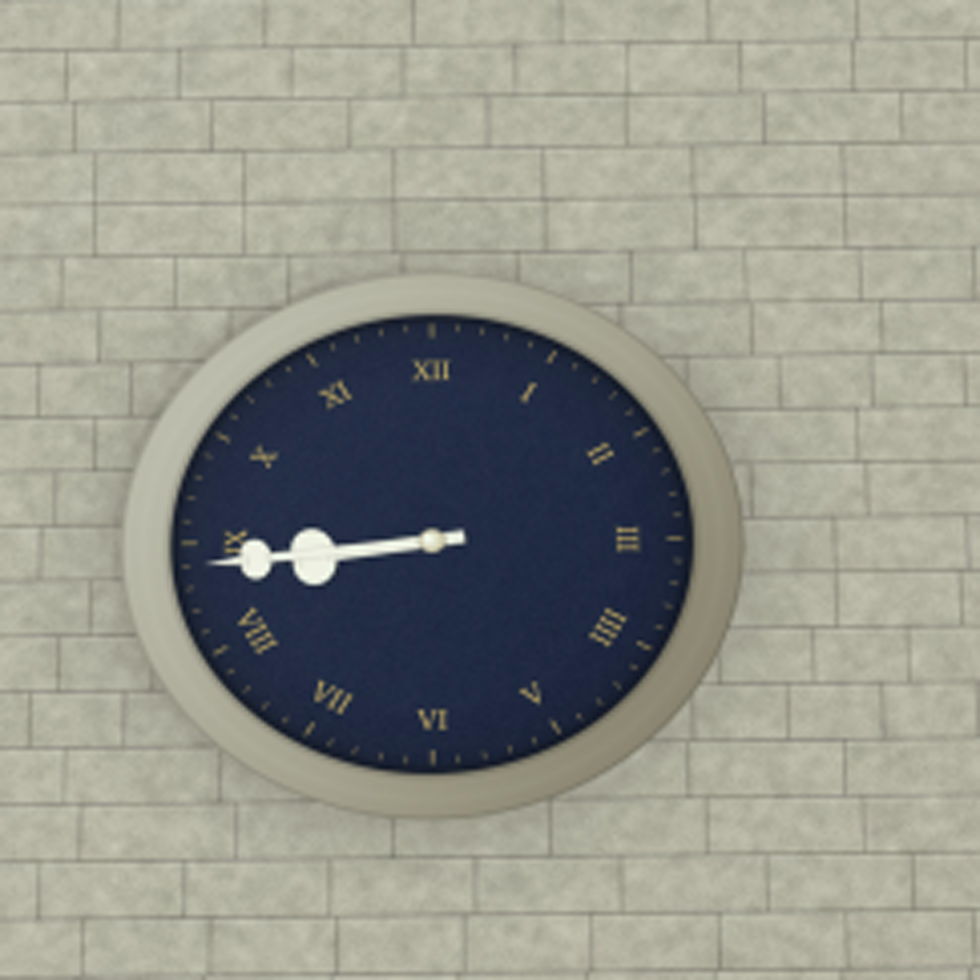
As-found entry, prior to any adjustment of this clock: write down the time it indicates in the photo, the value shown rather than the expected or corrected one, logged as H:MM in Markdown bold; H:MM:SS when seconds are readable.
**8:44**
